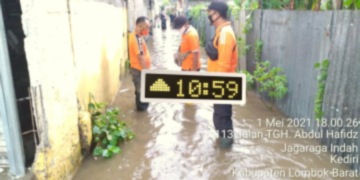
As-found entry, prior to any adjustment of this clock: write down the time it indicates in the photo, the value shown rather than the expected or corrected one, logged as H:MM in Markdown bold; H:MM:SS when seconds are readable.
**10:59**
